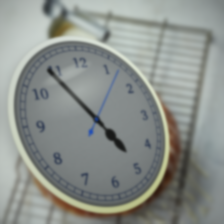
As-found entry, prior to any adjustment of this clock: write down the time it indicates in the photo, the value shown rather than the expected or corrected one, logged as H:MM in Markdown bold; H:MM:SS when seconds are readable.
**4:54:07**
